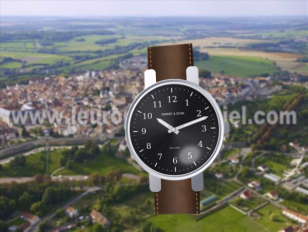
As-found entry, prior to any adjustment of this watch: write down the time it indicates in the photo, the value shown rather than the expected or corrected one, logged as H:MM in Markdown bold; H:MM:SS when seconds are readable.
**10:12**
